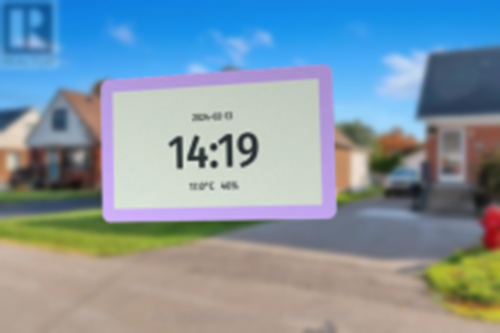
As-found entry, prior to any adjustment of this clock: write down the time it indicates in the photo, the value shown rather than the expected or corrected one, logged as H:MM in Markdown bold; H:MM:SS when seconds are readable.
**14:19**
